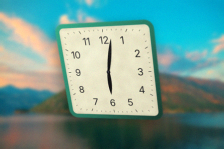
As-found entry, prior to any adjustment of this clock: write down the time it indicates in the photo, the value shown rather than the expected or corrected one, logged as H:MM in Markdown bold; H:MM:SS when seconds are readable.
**6:02**
